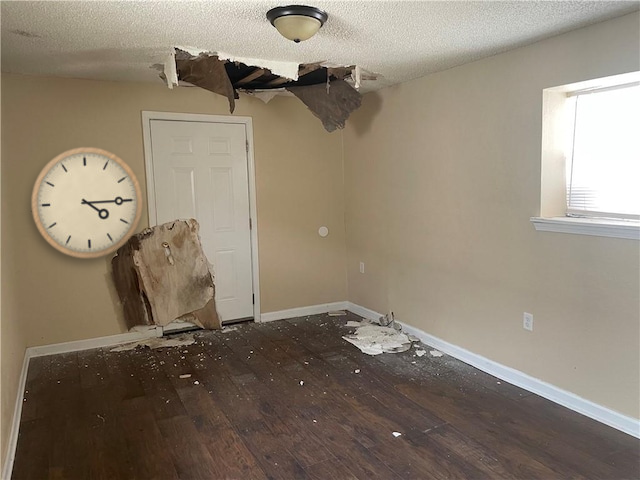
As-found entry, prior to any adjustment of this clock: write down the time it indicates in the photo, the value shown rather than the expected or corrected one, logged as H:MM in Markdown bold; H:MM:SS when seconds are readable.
**4:15**
